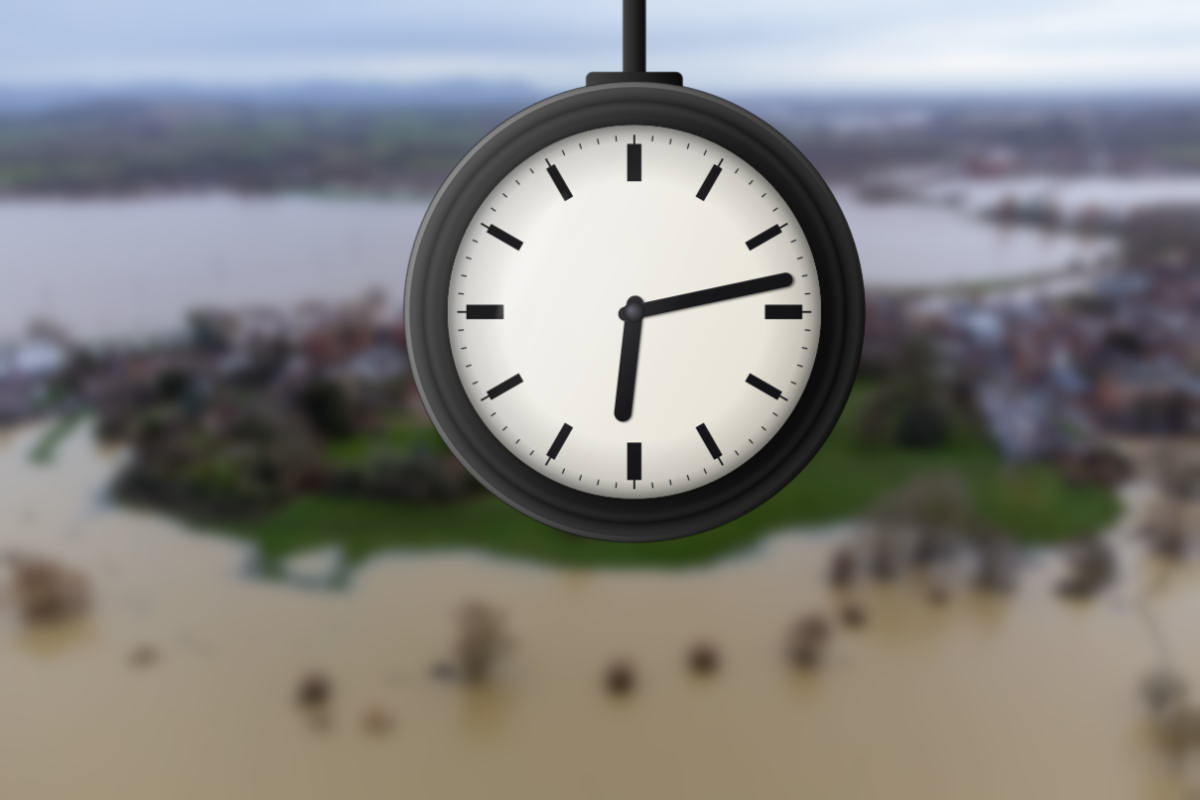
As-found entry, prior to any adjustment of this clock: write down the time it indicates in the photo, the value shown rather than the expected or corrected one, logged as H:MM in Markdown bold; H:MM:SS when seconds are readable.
**6:13**
